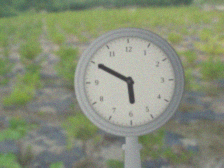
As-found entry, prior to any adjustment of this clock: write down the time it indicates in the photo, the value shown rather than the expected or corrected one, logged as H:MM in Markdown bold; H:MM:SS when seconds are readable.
**5:50**
